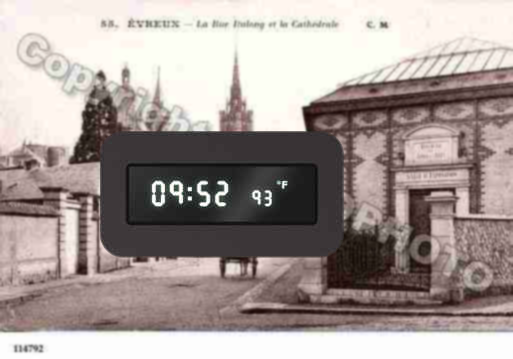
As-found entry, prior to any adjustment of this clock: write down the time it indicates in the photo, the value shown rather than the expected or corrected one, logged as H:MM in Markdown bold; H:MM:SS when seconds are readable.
**9:52**
